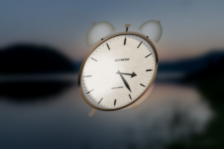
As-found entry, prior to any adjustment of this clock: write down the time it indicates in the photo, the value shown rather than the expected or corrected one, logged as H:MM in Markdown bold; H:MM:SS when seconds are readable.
**3:24**
